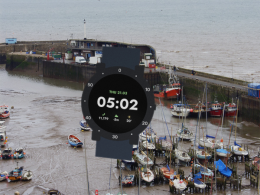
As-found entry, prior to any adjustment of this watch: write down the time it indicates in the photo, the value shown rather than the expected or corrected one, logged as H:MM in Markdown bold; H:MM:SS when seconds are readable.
**5:02**
